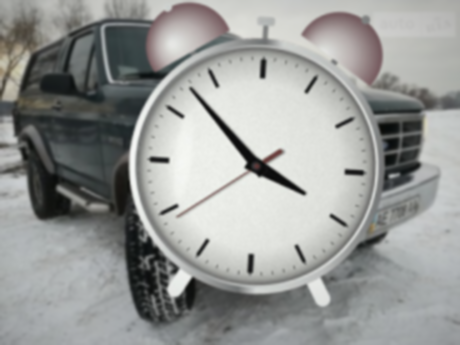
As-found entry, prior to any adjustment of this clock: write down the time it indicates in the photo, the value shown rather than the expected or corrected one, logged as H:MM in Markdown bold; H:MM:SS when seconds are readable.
**3:52:39**
